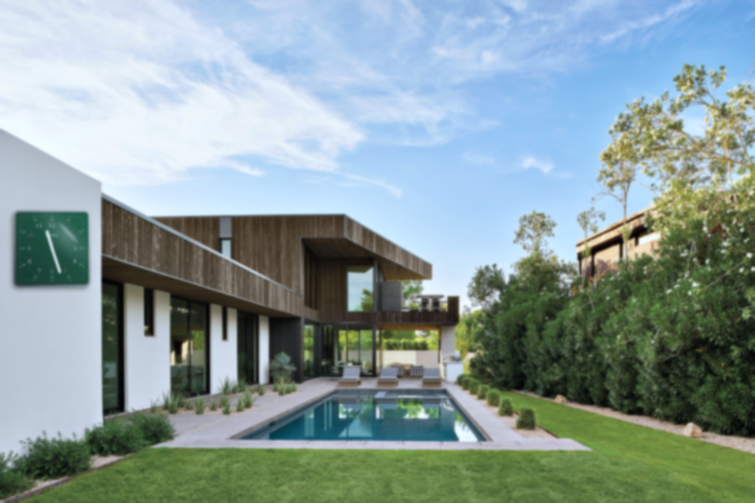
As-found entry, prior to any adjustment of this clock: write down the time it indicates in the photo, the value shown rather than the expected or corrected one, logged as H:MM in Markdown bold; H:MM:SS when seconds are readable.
**11:27**
